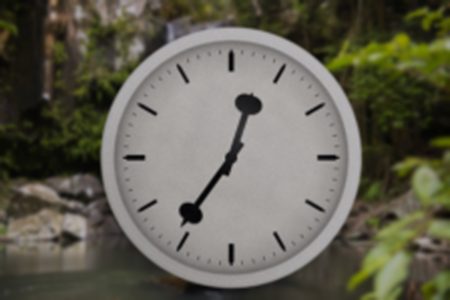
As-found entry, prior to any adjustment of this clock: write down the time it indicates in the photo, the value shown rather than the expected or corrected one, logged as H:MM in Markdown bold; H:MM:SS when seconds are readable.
**12:36**
